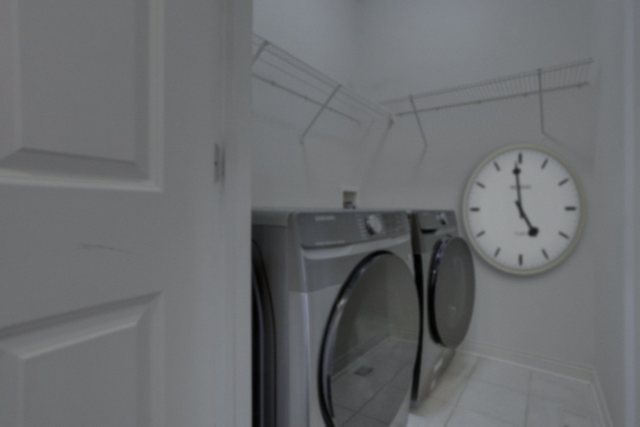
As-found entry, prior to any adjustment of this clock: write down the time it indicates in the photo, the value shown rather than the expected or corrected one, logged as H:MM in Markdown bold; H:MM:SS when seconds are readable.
**4:59**
